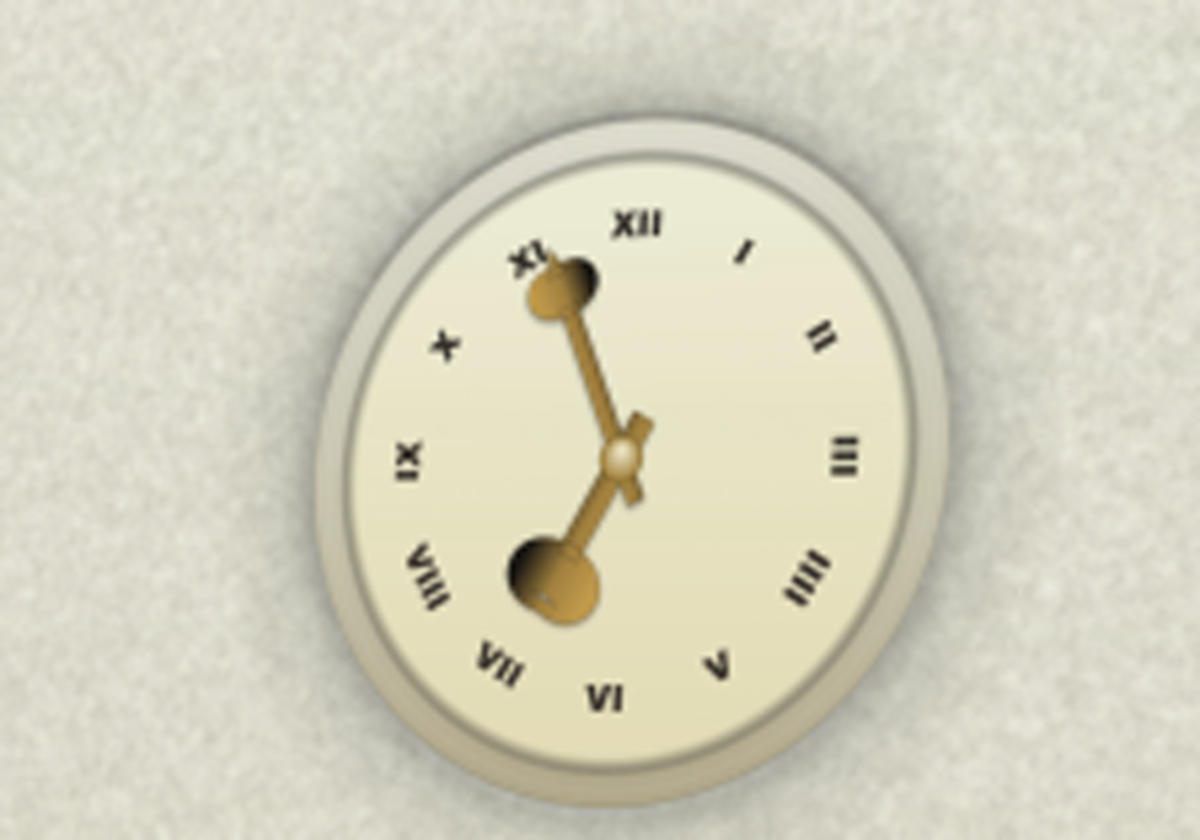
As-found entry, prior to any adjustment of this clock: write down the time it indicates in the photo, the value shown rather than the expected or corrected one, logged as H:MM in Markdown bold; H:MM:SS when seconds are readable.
**6:56**
